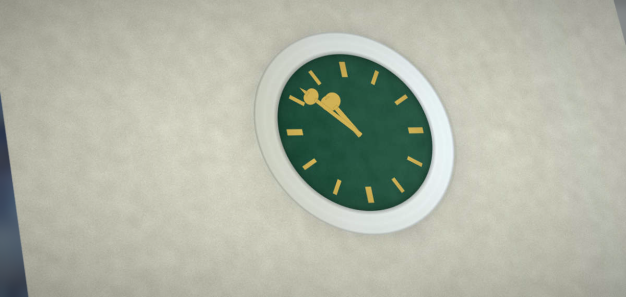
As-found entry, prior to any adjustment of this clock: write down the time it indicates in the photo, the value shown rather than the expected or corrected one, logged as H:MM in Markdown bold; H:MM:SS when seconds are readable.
**10:52**
